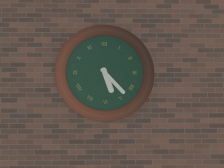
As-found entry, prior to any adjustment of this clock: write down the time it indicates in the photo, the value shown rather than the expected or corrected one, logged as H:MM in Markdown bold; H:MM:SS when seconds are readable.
**5:23**
